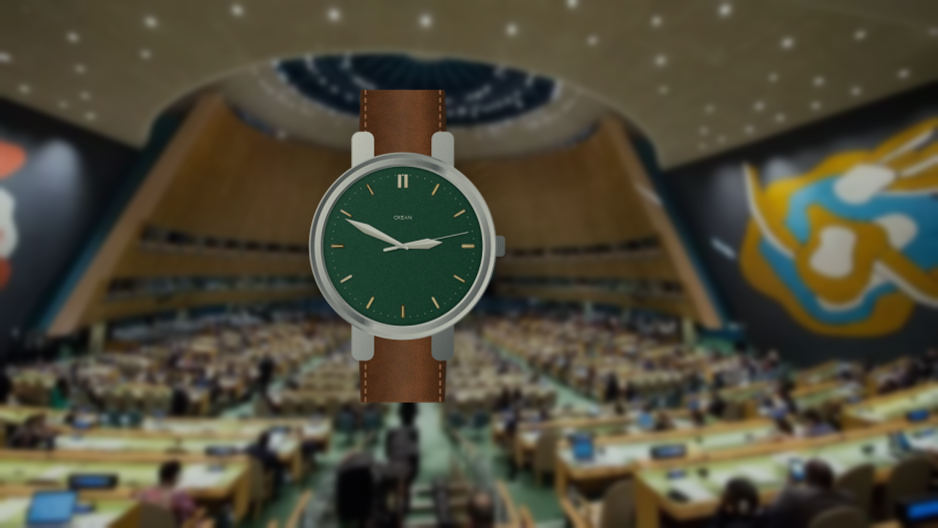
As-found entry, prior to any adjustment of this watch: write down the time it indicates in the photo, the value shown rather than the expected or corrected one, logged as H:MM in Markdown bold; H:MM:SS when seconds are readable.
**2:49:13**
